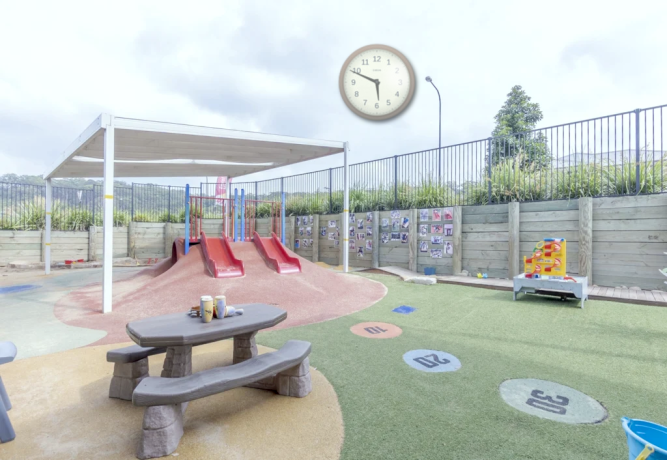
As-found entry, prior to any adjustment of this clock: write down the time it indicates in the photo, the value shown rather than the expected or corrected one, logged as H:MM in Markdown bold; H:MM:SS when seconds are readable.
**5:49**
